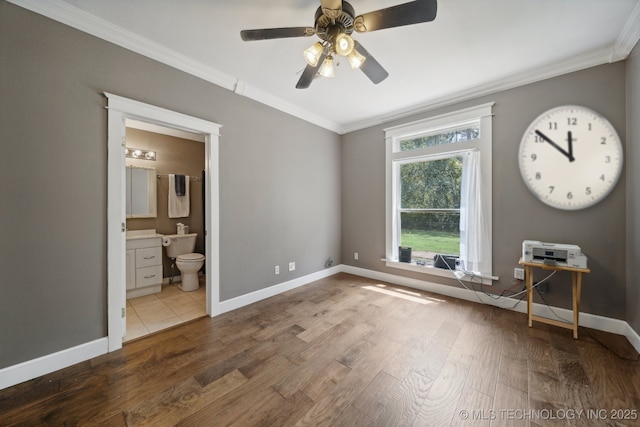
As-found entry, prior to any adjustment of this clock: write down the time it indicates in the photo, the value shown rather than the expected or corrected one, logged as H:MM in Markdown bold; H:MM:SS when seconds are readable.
**11:51**
